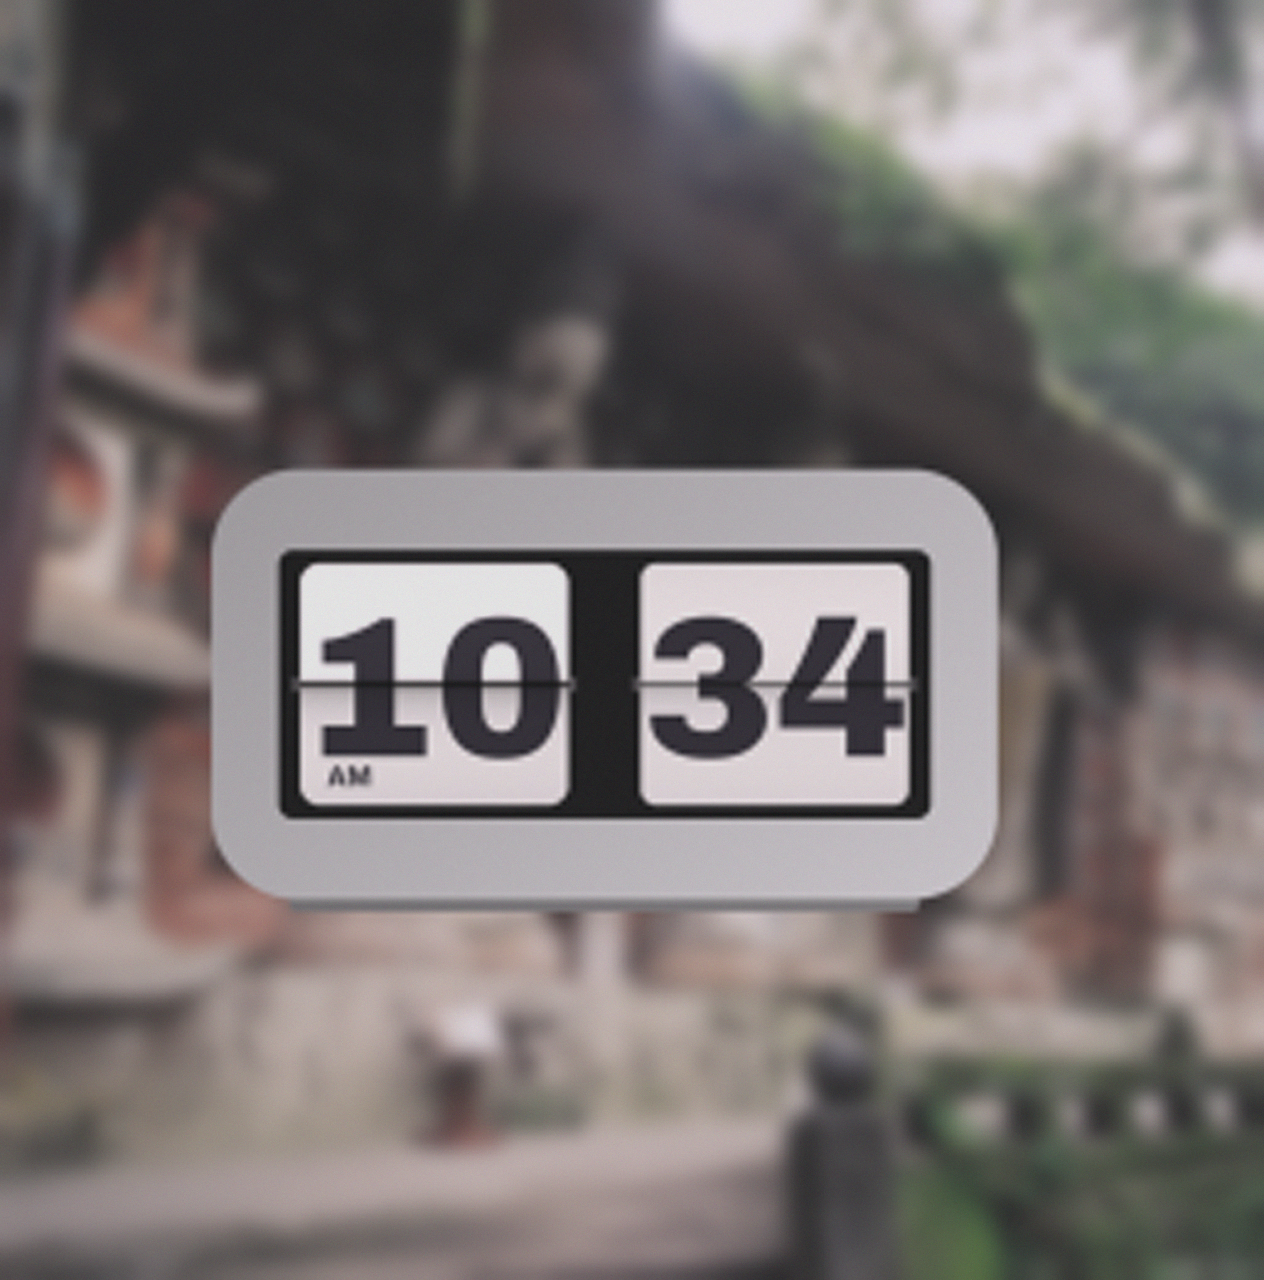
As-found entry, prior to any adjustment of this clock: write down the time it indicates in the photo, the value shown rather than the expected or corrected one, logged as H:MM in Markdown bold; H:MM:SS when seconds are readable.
**10:34**
